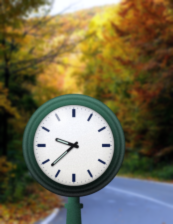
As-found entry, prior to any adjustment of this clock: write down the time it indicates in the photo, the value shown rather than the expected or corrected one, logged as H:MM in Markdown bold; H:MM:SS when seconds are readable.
**9:38**
